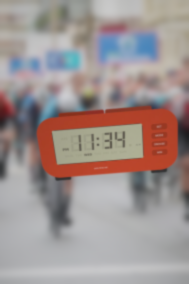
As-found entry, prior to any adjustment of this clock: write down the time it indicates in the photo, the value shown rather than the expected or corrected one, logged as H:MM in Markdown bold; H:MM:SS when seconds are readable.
**11:34**
